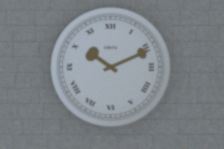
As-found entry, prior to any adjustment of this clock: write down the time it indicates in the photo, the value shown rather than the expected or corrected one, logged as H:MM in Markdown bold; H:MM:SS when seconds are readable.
**10:11**
